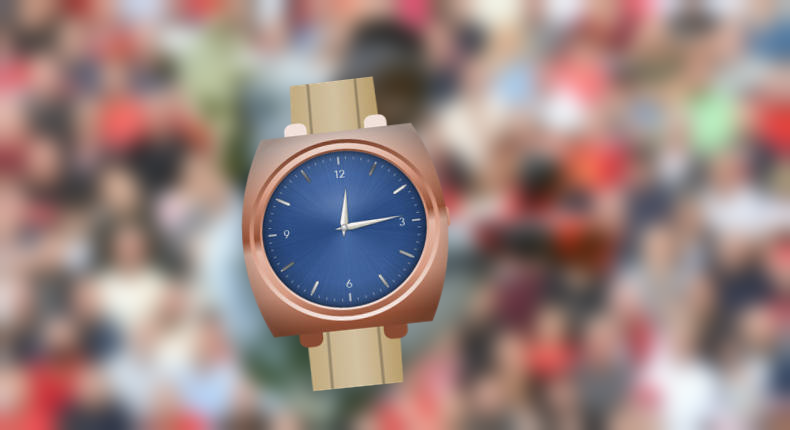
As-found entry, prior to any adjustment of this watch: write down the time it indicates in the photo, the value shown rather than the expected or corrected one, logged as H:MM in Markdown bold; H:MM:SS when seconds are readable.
**12:14**
